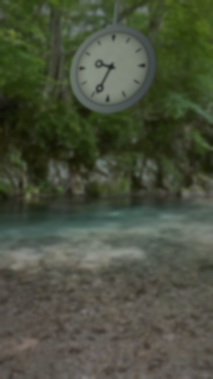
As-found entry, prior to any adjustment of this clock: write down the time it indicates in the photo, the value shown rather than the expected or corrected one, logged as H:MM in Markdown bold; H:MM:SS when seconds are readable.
**9:34**
